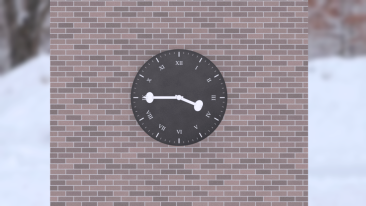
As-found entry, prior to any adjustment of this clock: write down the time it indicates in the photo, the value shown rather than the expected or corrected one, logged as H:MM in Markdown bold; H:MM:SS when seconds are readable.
**3:45**
